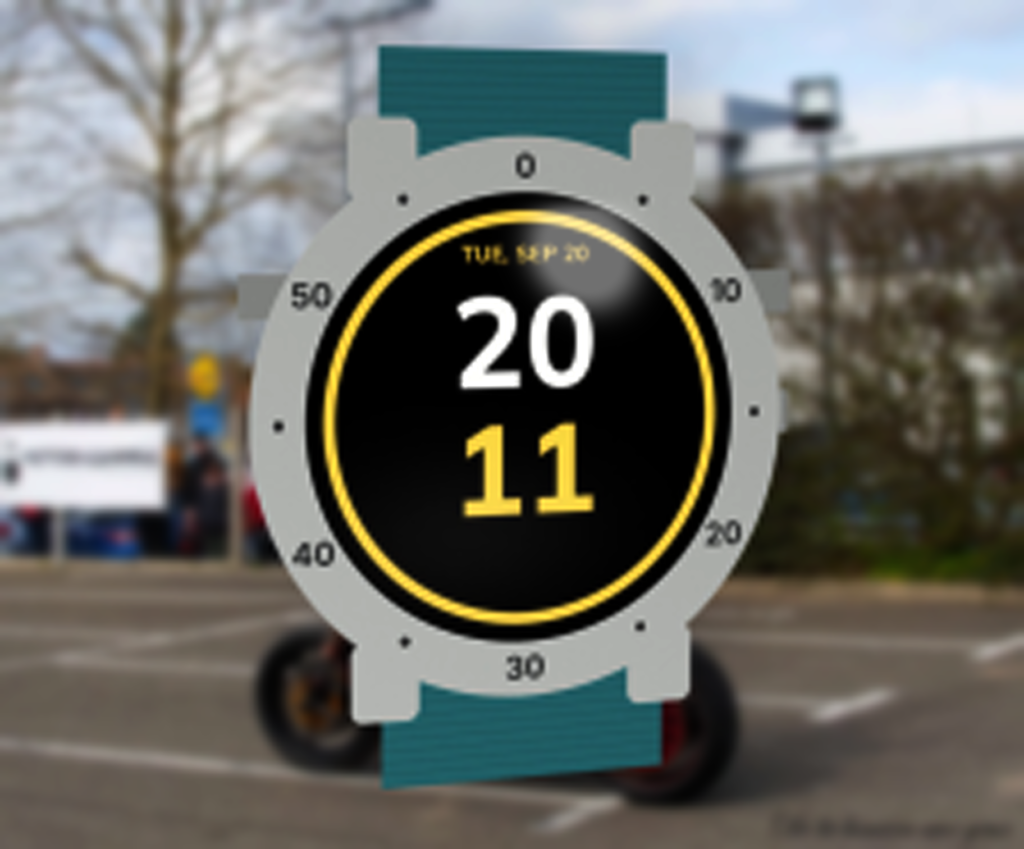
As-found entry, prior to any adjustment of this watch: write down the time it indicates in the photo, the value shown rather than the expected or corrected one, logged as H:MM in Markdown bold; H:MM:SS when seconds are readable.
**20:11**
